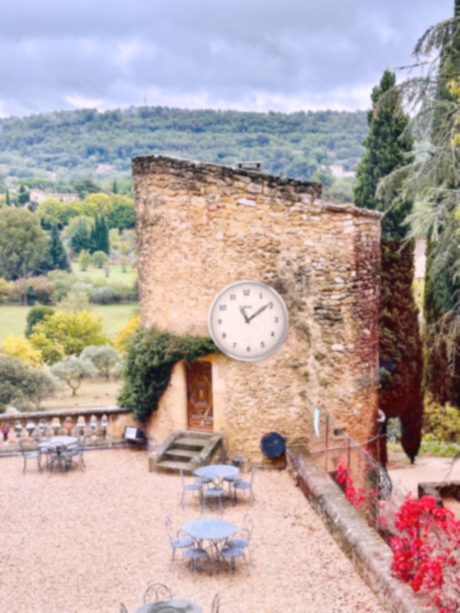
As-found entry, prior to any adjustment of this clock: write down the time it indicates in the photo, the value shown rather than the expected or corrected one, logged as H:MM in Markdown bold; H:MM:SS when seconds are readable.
**11:09**
